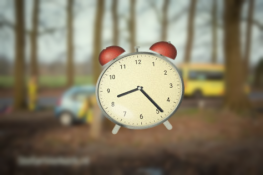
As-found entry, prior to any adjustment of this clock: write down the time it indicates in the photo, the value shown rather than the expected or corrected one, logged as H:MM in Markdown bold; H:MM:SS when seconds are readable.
**8:24**
